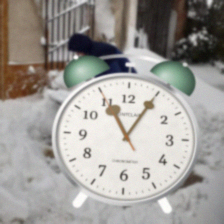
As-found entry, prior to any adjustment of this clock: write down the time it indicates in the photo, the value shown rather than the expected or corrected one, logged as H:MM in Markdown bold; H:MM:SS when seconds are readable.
**11:04:55**
